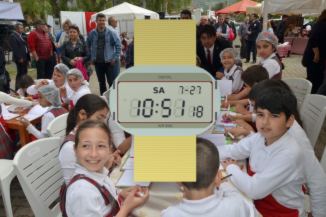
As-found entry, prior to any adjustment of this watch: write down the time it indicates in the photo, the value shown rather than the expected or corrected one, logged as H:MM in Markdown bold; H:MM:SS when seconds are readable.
**10:51:18**
